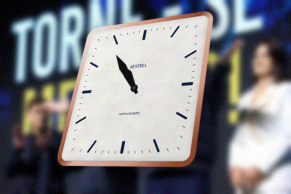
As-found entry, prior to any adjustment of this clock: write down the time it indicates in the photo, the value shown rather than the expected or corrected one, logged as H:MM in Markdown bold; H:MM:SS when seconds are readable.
**10:54**
